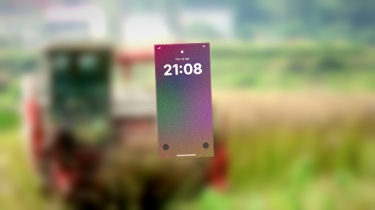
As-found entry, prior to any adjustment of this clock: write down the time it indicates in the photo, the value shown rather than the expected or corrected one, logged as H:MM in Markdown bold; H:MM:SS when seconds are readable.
**21:08**
